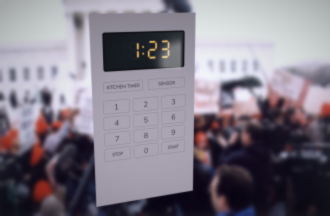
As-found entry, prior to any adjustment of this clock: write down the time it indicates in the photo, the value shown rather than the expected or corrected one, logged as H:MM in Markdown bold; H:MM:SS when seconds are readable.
**1:23**
